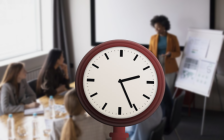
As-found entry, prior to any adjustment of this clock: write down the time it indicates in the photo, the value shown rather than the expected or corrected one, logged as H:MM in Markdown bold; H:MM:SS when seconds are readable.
**2:26**
